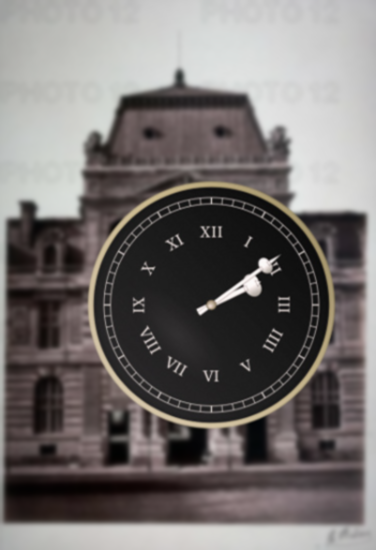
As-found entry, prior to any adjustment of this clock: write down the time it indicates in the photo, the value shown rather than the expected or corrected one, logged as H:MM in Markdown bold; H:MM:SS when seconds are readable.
**2:09**
